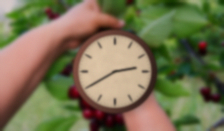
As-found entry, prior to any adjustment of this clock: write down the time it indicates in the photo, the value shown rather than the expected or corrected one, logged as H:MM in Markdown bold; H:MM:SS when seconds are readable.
**2:40**
